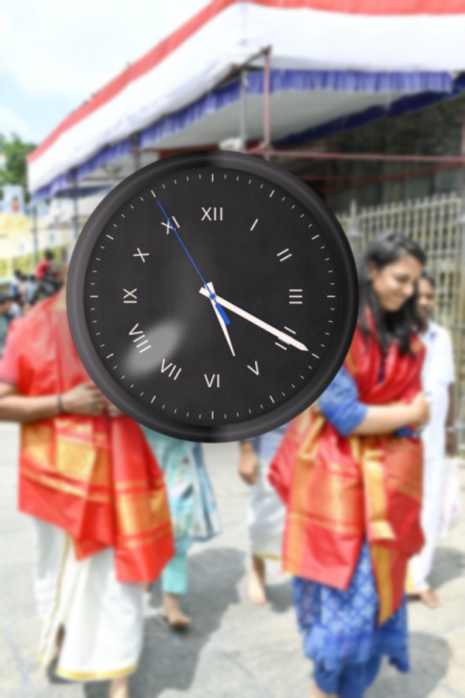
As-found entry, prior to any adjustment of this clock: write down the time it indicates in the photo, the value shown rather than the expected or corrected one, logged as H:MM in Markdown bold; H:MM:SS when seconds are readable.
**5:19:55**
